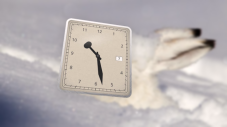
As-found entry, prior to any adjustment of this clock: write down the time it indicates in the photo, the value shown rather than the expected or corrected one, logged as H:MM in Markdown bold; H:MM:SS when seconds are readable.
**10:28**
